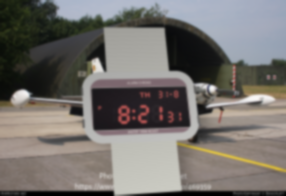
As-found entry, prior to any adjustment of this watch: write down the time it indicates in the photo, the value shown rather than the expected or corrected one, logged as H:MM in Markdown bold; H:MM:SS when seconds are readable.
**8:21**
